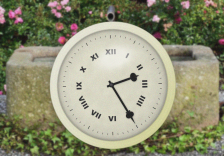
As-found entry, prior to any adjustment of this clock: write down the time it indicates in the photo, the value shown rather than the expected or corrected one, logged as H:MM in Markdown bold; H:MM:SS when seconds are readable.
**2:25**
